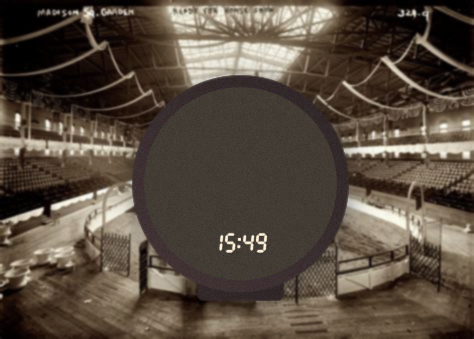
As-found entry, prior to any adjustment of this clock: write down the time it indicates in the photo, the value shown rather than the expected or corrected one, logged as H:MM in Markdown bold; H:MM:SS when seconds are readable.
**15:49**
